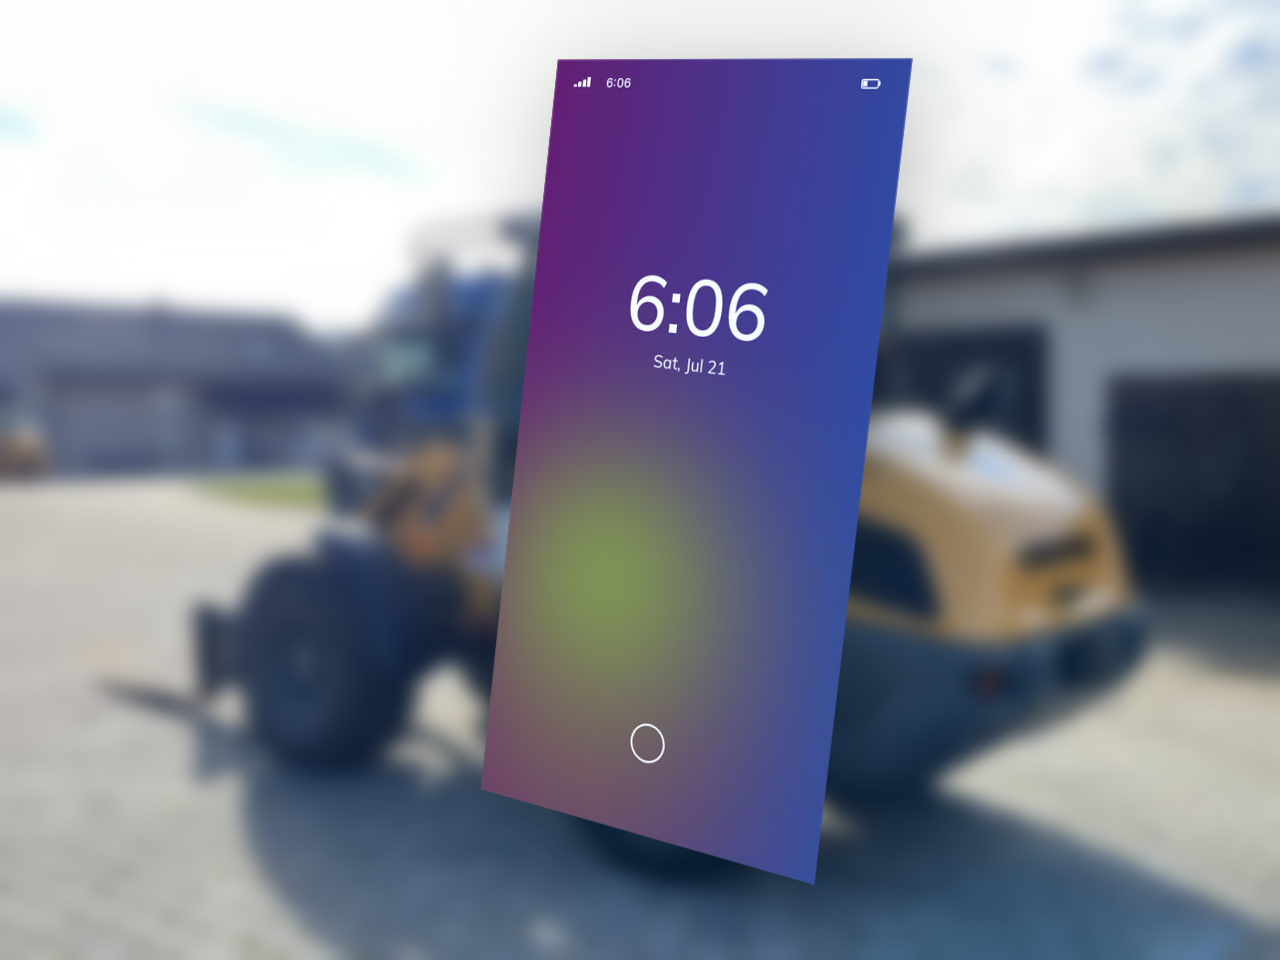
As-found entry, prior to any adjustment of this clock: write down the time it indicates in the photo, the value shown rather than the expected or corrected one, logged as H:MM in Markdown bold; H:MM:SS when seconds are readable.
**6:06**
